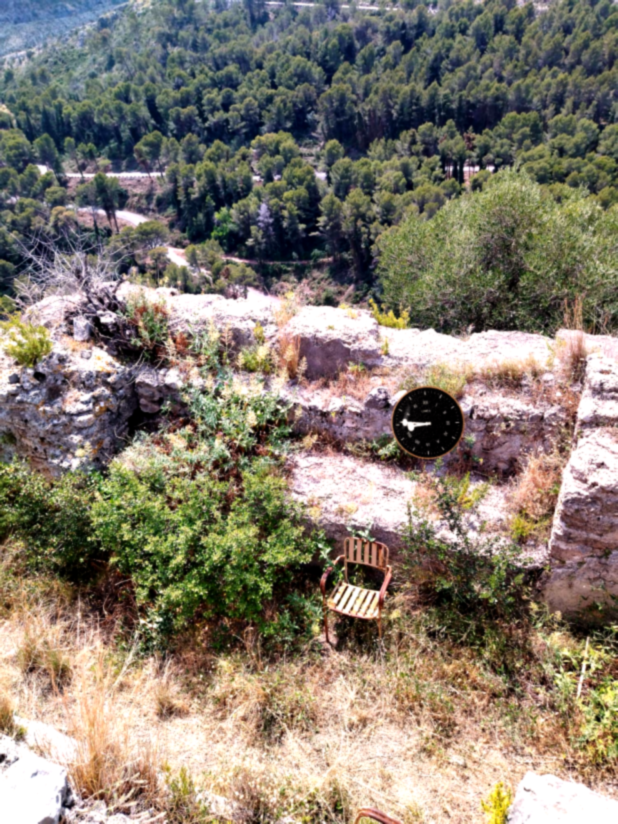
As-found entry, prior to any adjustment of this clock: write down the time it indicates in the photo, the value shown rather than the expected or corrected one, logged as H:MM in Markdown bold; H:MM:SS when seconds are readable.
**8:46**
